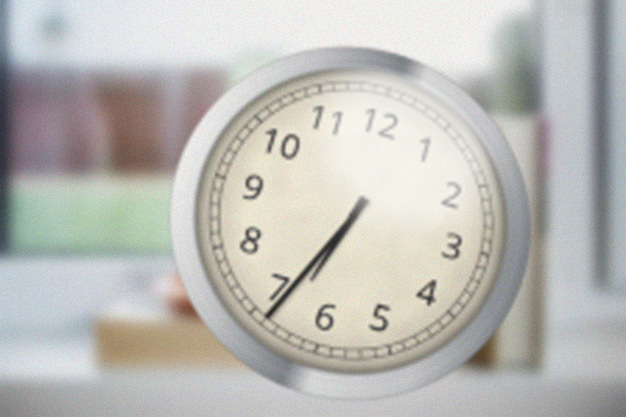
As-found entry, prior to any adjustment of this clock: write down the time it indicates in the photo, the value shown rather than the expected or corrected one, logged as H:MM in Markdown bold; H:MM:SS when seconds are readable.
**6:34**
